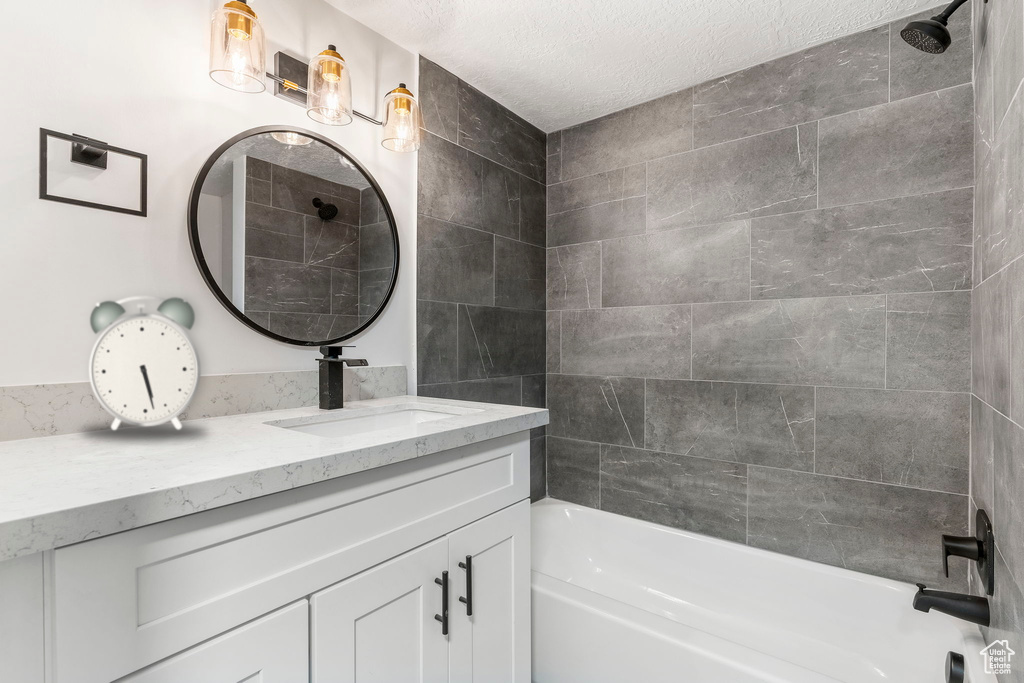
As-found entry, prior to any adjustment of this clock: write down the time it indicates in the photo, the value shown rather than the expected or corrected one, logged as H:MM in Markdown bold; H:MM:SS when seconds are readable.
**5:28**
